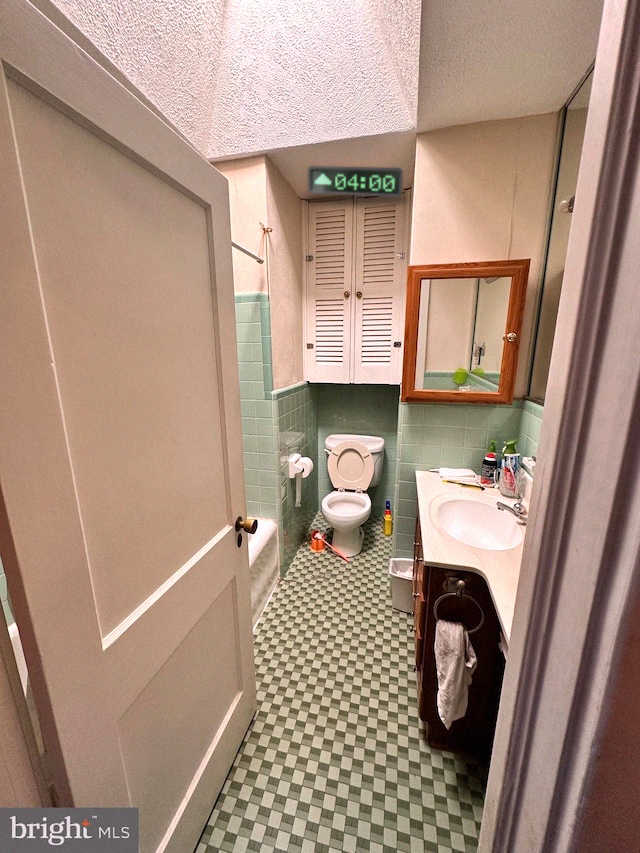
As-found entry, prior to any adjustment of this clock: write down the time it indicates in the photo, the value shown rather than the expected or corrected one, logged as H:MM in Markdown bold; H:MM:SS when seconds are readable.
**4:00**
